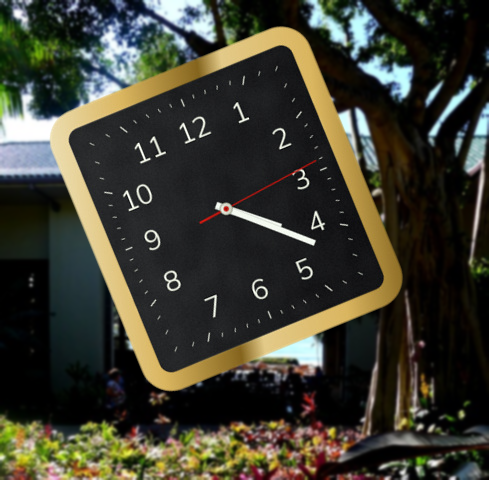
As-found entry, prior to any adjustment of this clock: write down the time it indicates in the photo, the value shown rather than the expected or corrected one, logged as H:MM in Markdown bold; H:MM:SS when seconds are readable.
**4:22:14**
